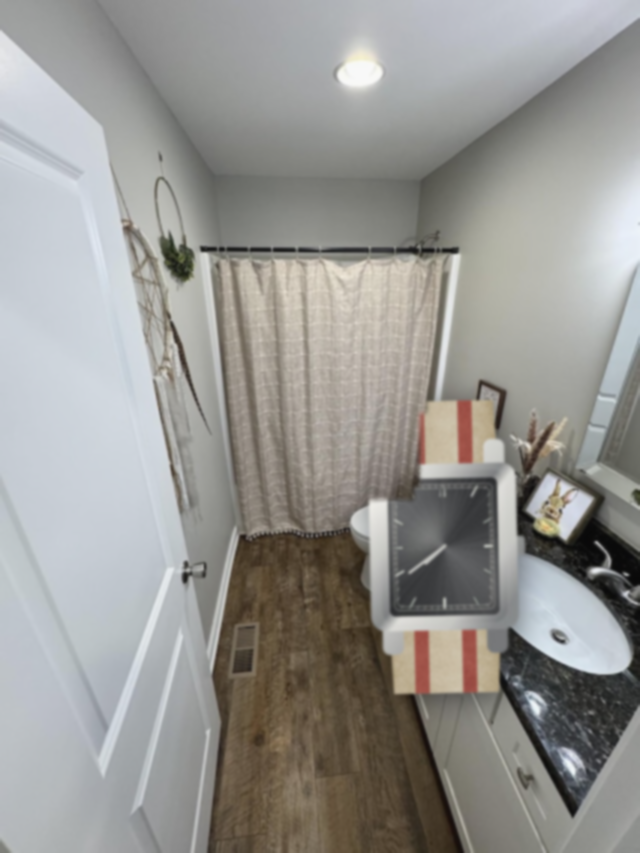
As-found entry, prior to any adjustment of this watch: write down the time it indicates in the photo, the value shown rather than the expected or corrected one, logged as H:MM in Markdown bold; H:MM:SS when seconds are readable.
**7:39**
